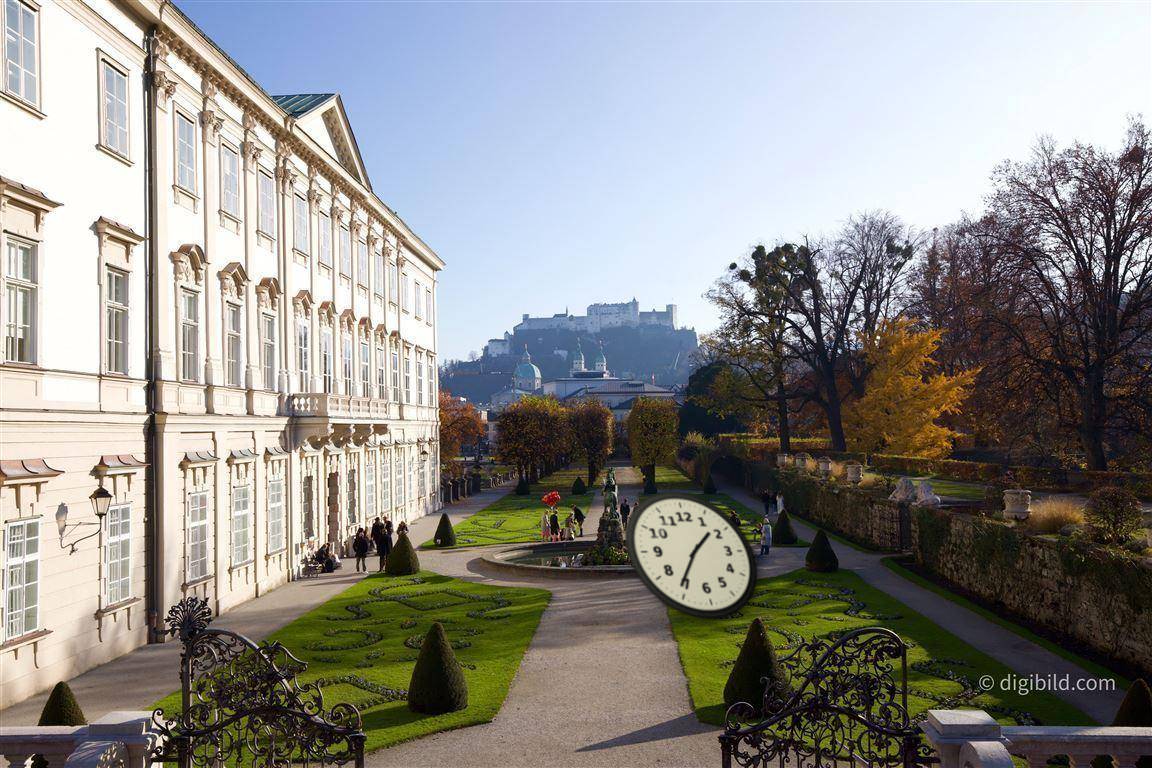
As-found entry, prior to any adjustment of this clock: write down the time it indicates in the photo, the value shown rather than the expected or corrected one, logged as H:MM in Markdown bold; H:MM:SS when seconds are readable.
**1:36**
